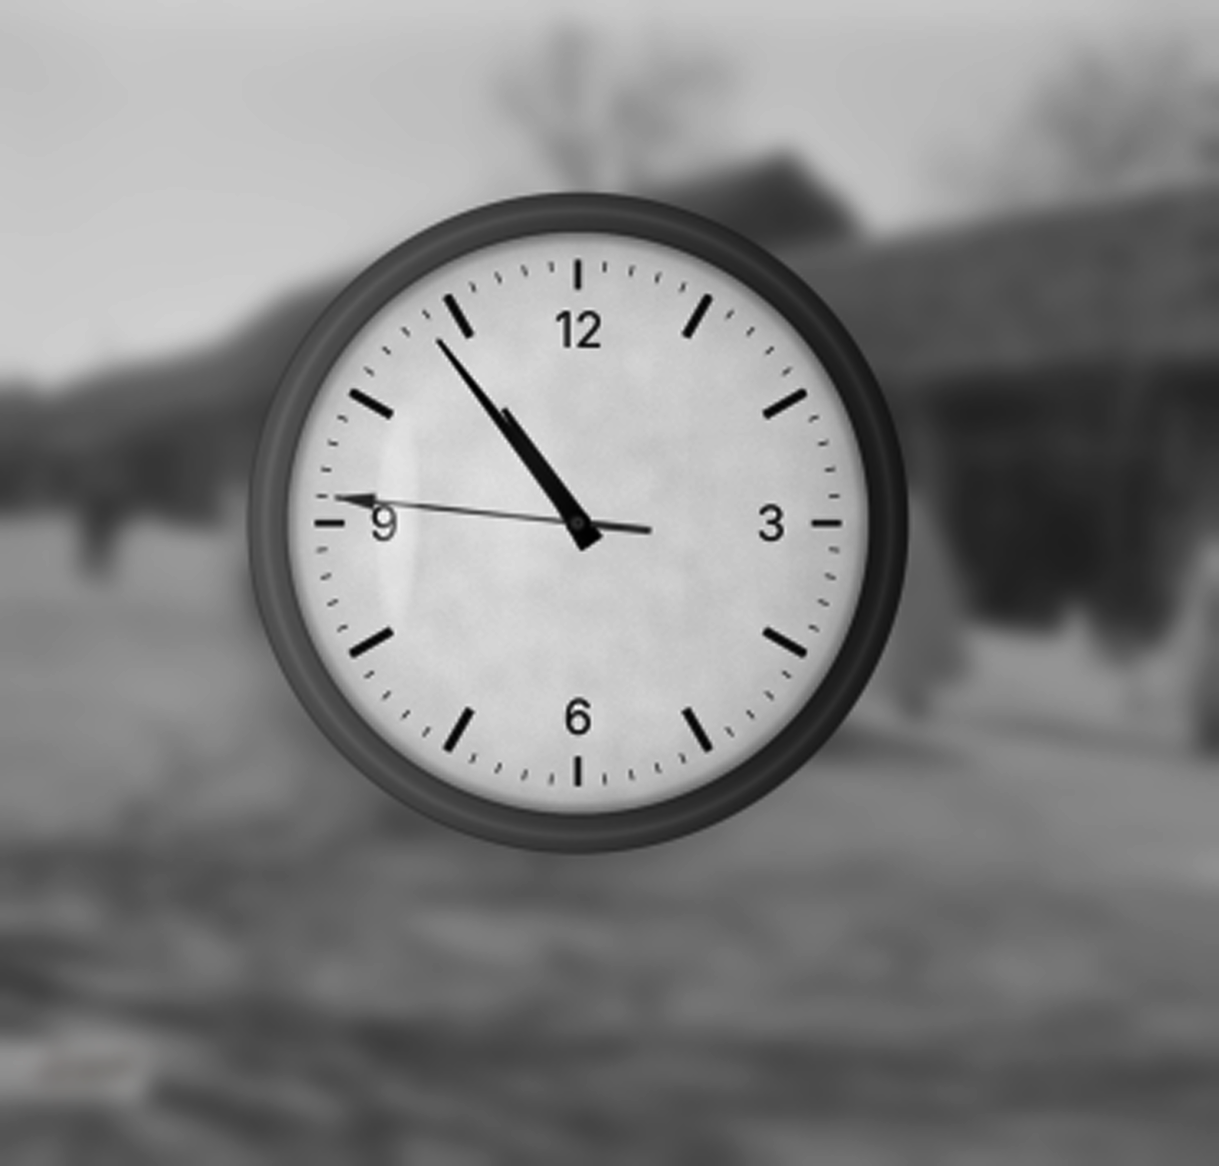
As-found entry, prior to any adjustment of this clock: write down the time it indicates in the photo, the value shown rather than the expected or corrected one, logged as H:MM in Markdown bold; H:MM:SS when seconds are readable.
**10:53:46**
